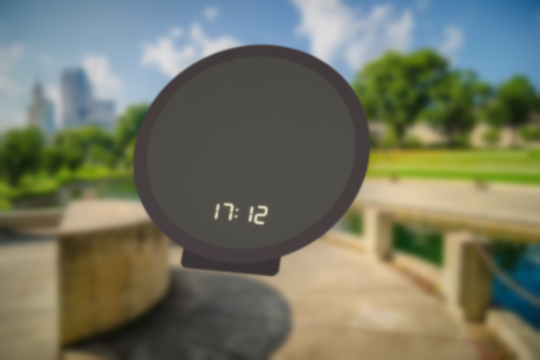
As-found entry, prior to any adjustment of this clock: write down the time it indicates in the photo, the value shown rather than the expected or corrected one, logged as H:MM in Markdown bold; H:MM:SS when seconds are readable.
**17:12**
